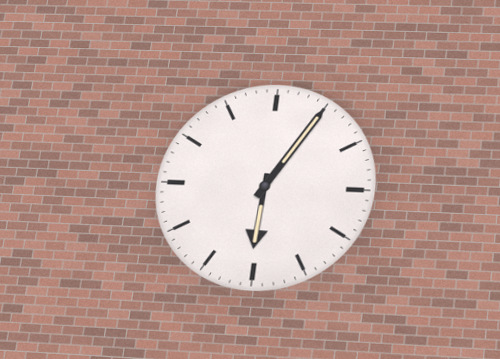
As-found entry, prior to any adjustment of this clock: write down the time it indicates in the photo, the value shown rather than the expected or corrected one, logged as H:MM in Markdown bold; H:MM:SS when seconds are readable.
**6:05**
